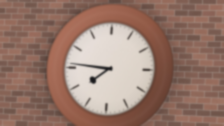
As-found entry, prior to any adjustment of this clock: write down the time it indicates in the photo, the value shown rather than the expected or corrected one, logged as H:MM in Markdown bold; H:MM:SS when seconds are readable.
**7:46**
